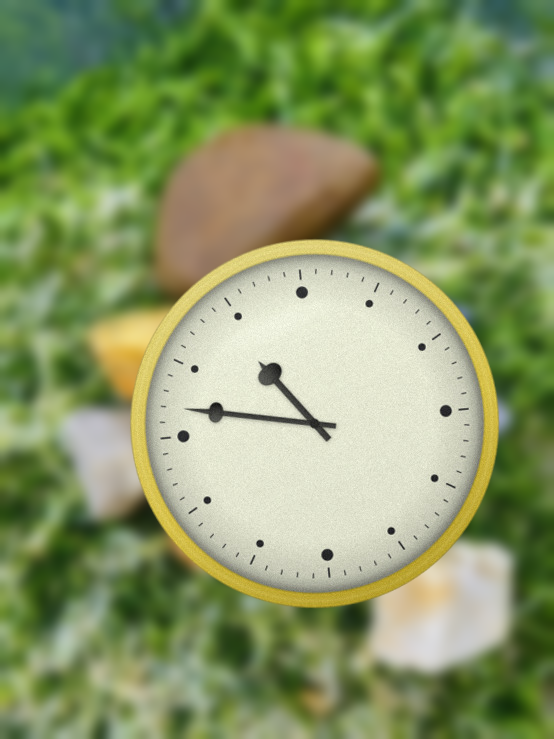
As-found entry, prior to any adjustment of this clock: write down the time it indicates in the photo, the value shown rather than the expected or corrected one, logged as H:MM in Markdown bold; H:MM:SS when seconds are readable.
**10:47**
